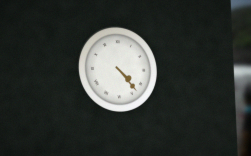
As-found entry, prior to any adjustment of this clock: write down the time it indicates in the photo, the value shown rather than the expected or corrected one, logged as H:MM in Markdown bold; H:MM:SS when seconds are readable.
**4:23**
